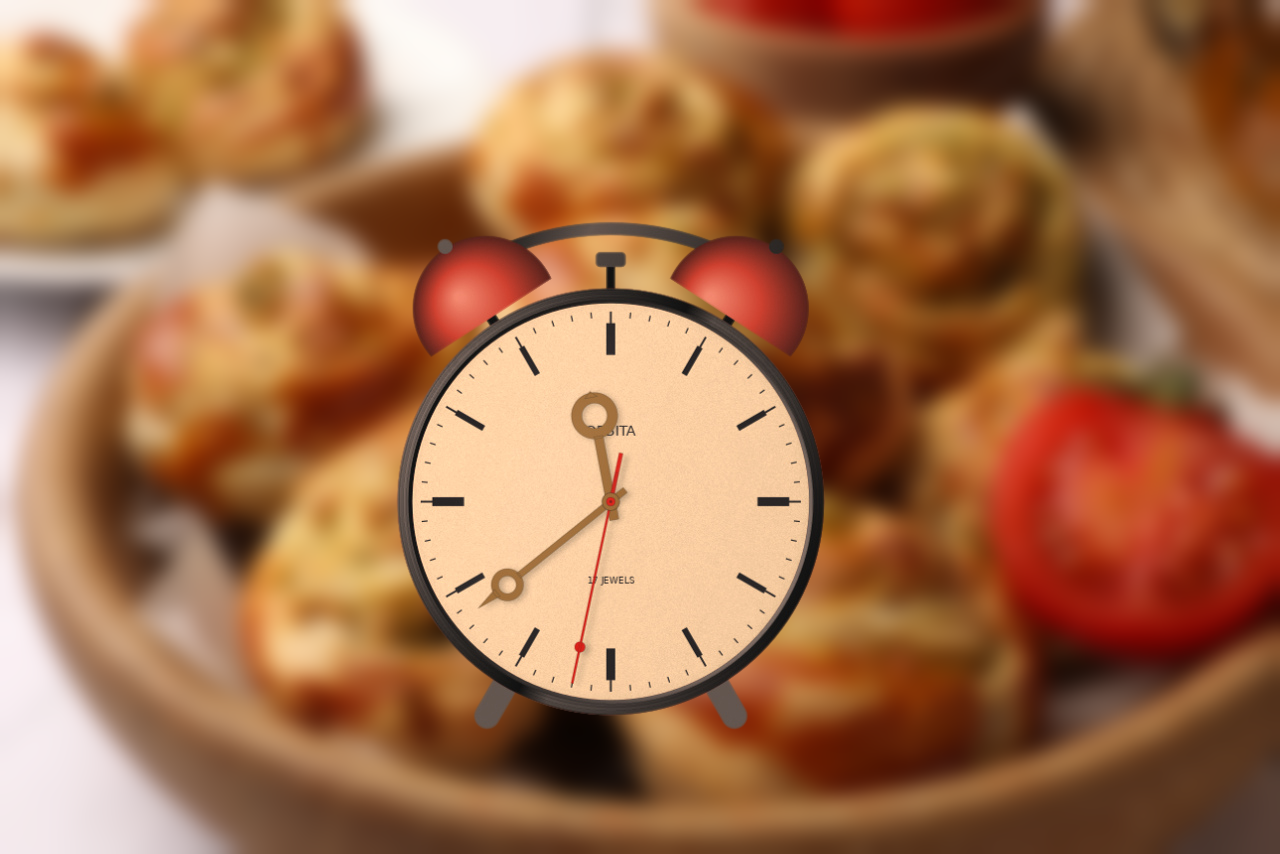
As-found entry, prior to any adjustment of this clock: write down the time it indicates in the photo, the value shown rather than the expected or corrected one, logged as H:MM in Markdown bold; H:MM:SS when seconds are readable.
**11:38:32**
